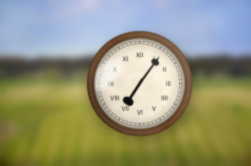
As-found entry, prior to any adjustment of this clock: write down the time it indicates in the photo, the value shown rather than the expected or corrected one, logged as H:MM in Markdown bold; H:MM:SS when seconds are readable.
**7:06**
